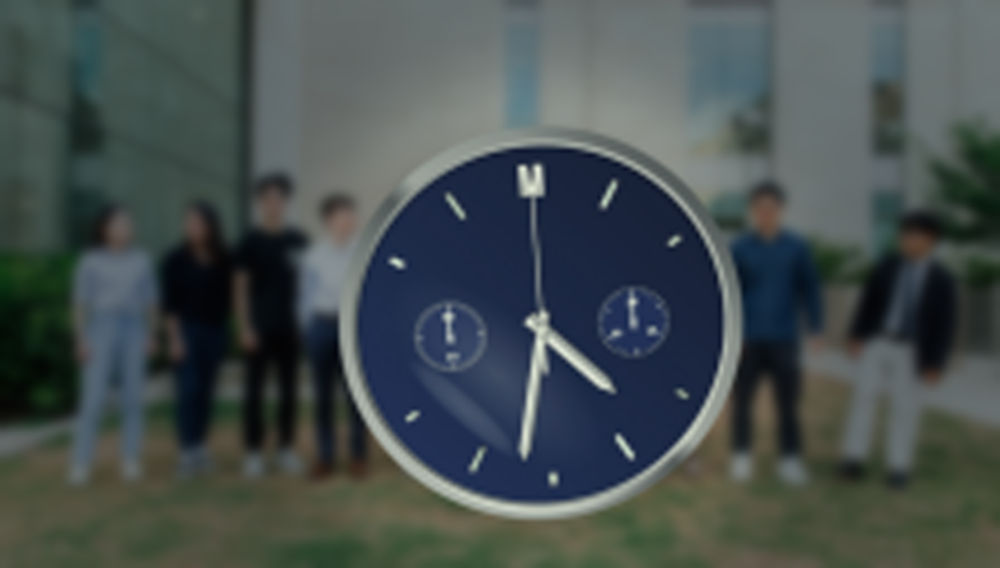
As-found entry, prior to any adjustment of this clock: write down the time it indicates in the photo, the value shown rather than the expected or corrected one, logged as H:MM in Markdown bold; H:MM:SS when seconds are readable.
**4:32**
